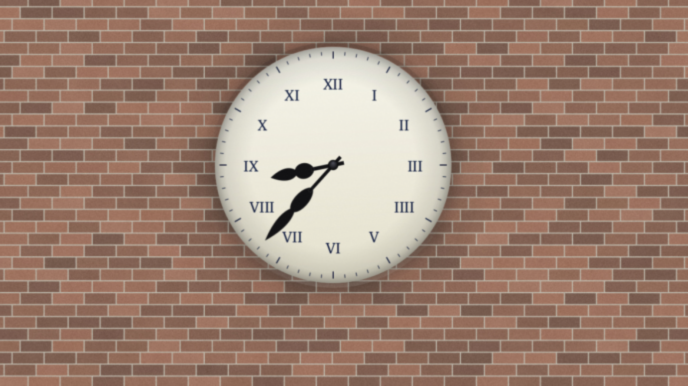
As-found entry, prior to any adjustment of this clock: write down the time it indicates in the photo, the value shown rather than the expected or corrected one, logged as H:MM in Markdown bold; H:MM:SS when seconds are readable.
**8:37**
